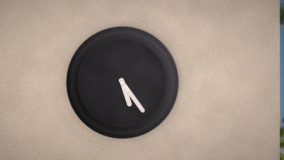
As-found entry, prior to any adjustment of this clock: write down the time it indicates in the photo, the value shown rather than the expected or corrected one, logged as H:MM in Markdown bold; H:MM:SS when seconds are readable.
**5:24**
